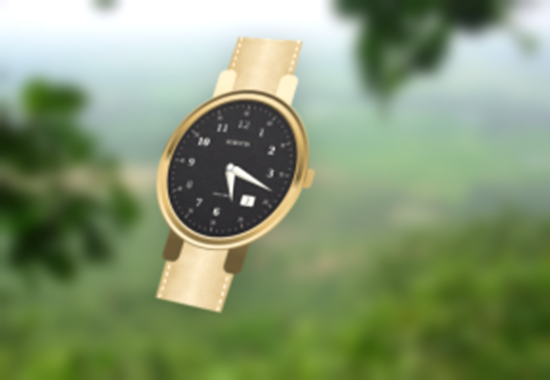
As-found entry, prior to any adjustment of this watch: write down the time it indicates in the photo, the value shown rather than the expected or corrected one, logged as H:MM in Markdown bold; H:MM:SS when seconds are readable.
**5:18**
